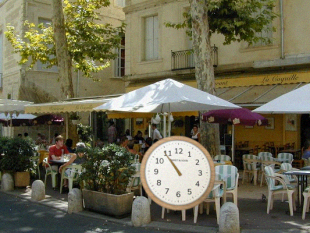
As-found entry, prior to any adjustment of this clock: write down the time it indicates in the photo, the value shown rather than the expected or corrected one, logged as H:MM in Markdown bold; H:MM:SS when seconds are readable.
**10:54**
